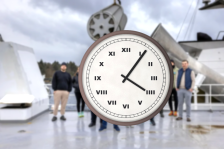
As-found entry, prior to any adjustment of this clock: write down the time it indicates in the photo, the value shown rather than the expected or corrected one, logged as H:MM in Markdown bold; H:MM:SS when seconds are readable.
**4:06**
